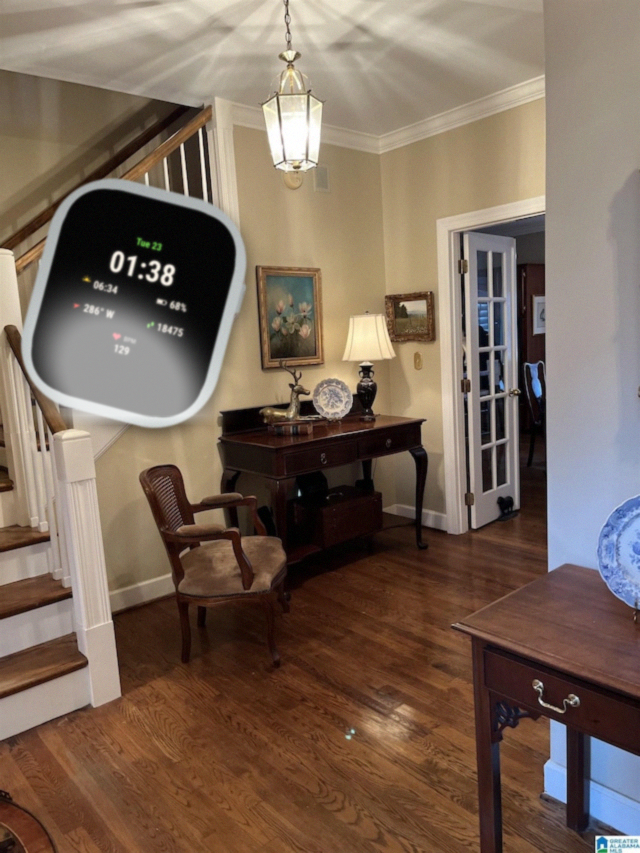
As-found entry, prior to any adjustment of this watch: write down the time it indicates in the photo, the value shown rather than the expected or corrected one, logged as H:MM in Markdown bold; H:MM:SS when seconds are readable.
**1:38**
